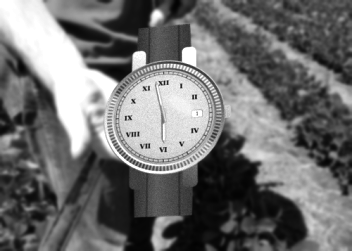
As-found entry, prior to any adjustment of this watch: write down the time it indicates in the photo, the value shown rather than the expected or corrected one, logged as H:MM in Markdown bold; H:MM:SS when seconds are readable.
**5:58**
